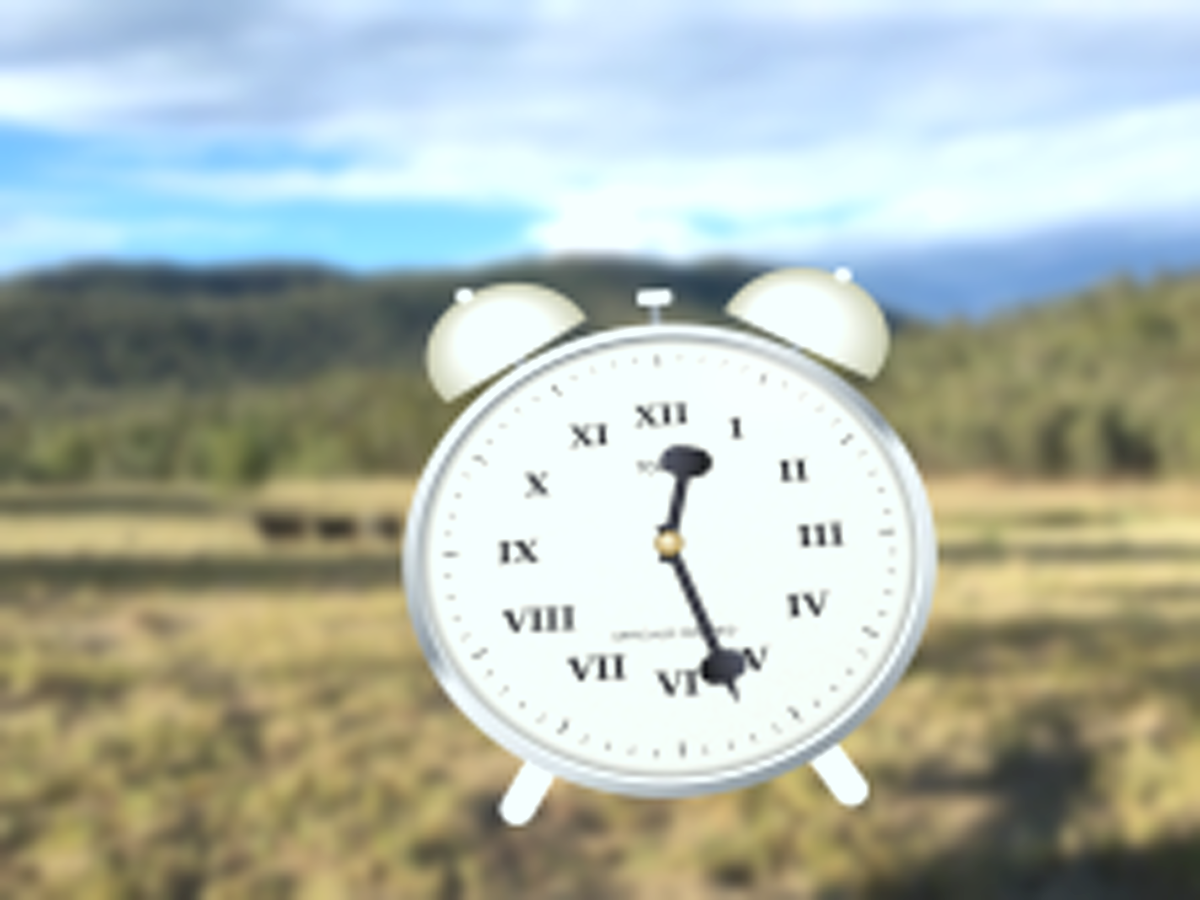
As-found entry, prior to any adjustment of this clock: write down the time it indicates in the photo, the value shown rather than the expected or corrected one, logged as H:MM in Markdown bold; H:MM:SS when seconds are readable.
**12:27**
